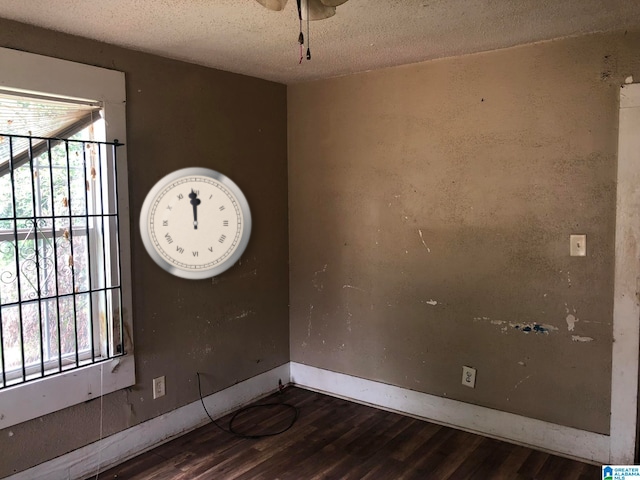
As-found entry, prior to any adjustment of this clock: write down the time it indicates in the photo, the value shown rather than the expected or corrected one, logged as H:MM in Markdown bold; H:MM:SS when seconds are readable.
**11:59**
